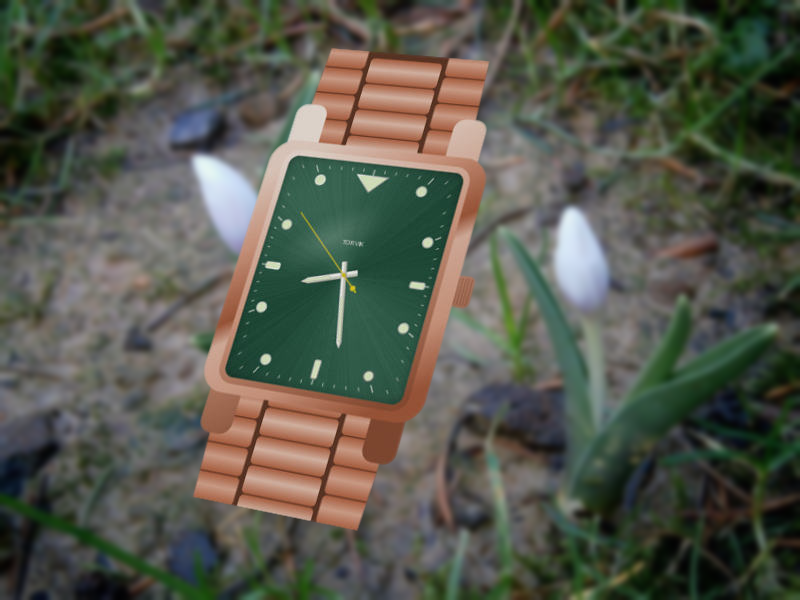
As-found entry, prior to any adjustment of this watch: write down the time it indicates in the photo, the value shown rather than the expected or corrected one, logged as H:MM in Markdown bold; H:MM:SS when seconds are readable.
**8:27:52**
